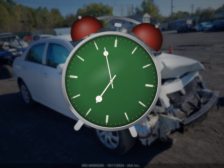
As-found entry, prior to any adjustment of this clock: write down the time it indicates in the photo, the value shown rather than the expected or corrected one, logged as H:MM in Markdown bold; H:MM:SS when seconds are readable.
**6:57**
